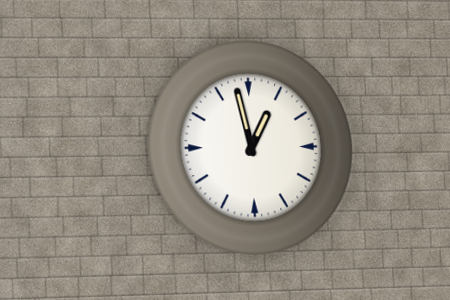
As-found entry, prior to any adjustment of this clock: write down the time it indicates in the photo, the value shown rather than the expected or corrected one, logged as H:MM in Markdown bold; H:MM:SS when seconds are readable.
**12:58**
